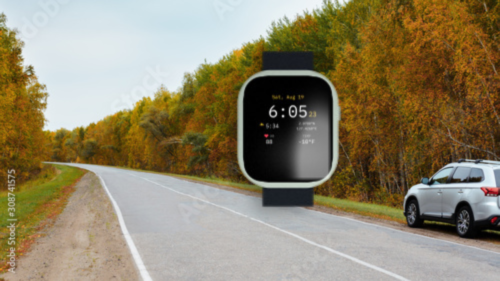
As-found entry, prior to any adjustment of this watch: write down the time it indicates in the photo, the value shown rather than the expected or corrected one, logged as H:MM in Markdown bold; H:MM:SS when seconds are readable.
**6:05**
